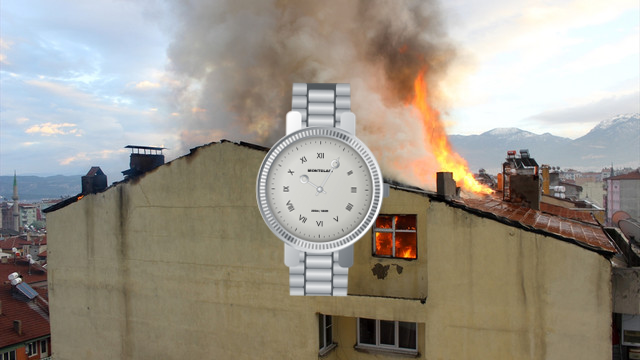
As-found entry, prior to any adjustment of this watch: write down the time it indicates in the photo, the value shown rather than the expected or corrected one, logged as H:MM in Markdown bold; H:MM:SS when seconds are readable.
**10:05**
